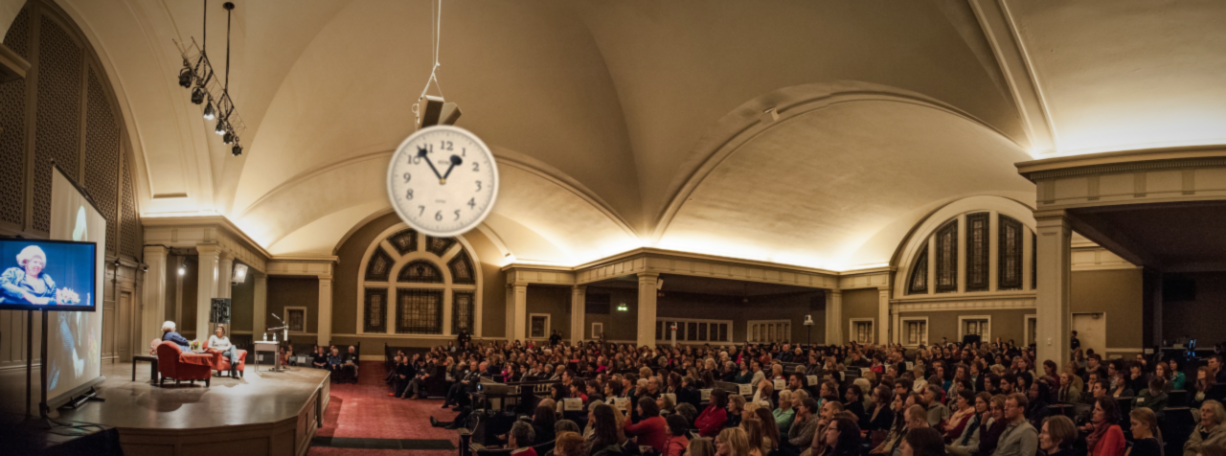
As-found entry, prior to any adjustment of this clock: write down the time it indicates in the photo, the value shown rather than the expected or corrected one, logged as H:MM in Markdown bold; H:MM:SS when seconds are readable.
**12:53**
